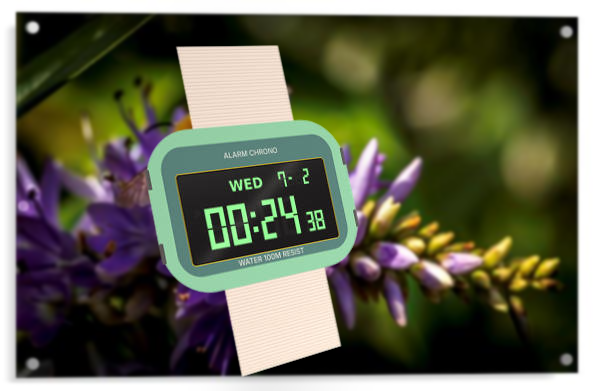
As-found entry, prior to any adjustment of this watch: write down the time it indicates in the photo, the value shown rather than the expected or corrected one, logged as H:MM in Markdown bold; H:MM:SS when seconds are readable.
**0:24:38**
